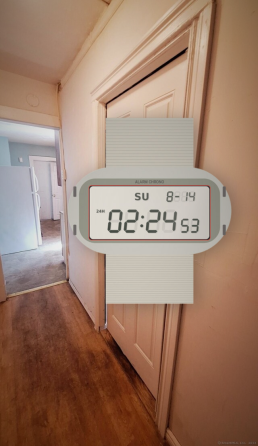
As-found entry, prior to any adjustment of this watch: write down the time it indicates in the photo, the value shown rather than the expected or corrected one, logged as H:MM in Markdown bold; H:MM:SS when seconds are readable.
**2:24:53**
